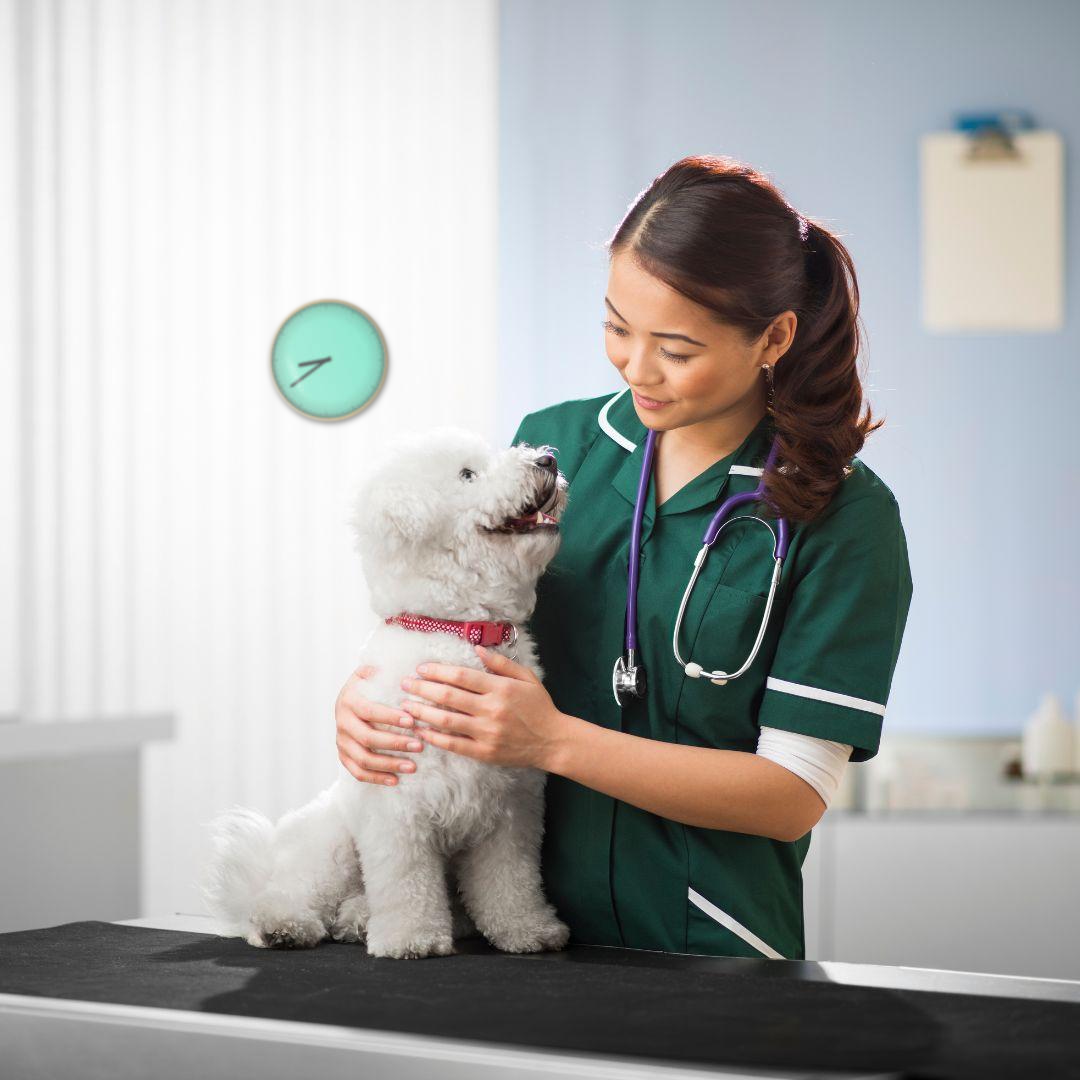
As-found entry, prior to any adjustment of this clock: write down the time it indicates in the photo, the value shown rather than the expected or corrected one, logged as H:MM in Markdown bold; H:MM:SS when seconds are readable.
**8:39**
